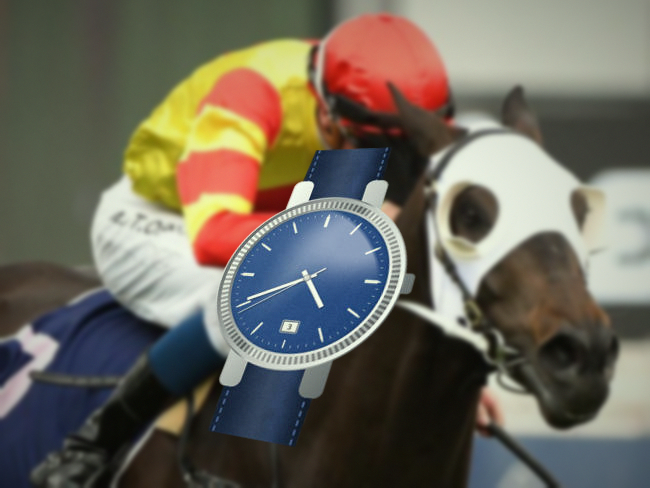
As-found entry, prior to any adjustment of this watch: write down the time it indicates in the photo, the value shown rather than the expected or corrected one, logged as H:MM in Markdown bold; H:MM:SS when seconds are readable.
**4:40:39**
